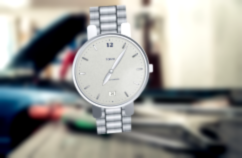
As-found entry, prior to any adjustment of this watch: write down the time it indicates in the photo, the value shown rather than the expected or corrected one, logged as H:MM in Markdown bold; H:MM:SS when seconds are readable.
**7:06**
